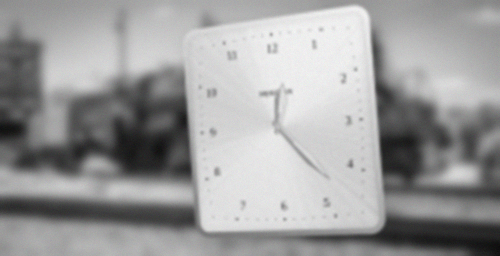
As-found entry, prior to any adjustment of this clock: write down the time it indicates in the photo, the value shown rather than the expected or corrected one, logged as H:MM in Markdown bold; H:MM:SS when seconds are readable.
**12:23**
